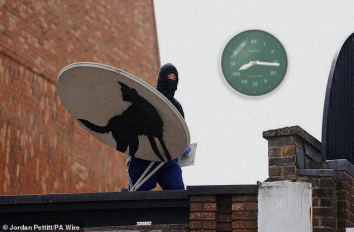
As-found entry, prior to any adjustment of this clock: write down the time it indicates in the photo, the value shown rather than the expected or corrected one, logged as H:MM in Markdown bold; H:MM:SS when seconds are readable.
**8:16**
